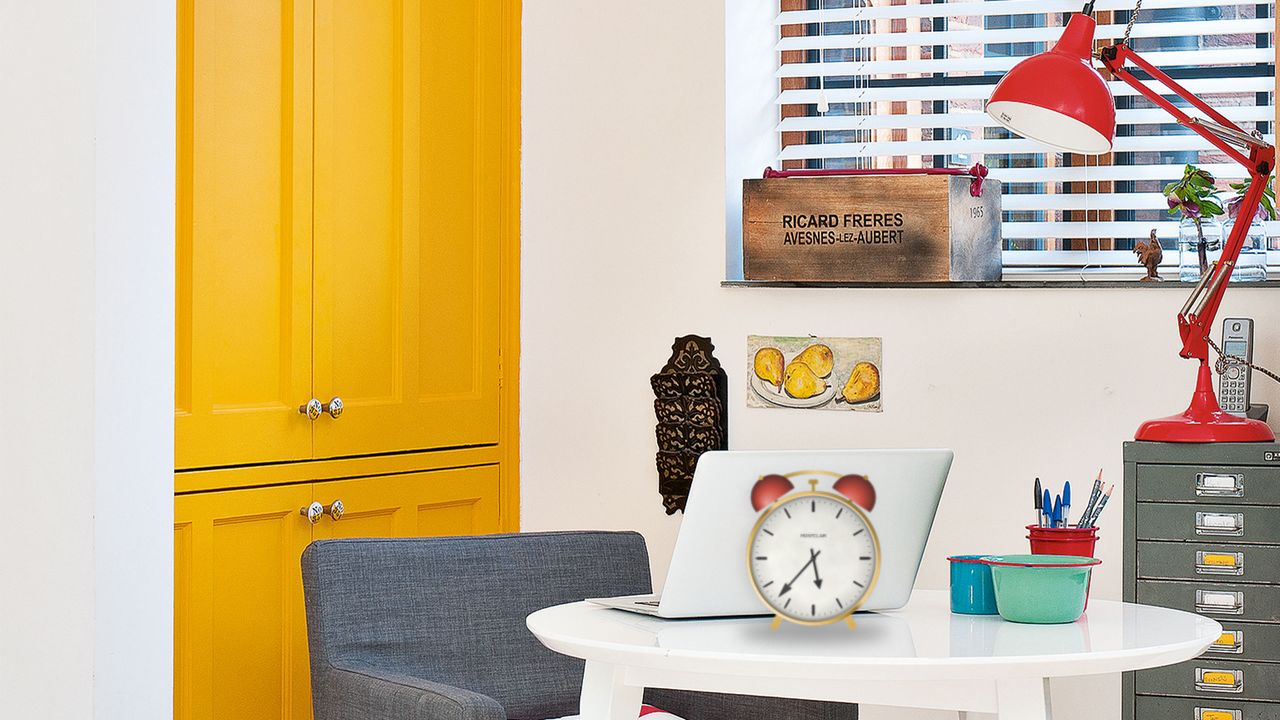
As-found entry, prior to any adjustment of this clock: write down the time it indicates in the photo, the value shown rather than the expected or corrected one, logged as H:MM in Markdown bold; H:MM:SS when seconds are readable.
**5:37**
